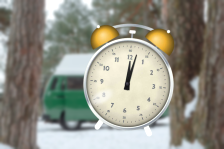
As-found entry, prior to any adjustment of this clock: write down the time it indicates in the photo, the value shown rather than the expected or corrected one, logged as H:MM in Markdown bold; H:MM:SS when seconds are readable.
**12:02**
